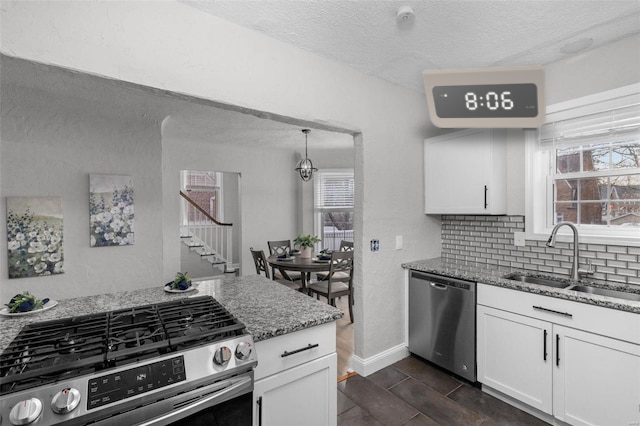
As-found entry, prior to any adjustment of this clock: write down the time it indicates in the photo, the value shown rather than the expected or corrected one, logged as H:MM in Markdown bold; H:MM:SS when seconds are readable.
**8:06**
